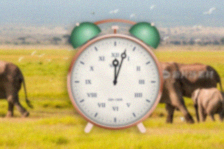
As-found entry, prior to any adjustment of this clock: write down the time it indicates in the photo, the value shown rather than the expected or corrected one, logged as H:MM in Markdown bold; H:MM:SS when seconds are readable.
**12:03**
